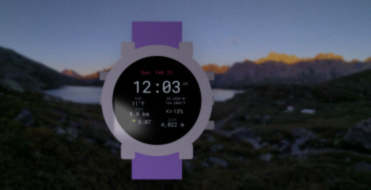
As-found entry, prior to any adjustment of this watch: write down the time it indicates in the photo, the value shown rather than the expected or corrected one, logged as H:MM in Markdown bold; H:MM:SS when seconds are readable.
**12:03**
